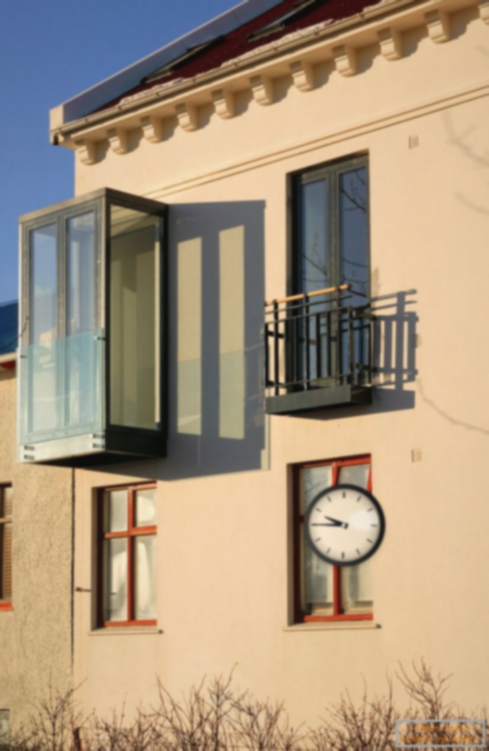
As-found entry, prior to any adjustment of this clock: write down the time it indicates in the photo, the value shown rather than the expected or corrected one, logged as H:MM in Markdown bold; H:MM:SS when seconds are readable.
**9:45**
